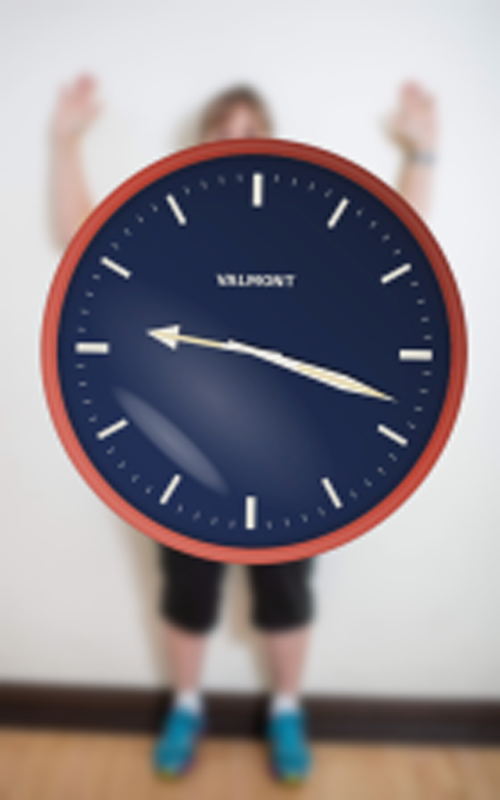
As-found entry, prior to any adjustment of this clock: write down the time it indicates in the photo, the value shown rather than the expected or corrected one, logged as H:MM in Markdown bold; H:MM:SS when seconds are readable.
**9:18**
